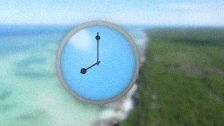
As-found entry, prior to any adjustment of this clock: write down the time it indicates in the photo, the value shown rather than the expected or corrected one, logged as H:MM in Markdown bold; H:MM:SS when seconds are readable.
**8:00**
